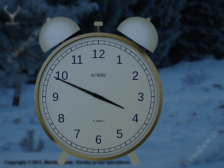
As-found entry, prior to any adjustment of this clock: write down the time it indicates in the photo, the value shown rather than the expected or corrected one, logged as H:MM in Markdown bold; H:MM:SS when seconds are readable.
**3:49**
